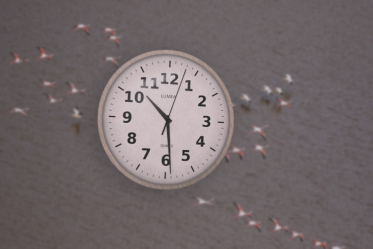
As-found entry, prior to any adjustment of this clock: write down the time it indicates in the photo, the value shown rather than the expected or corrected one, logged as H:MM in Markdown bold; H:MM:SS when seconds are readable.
**10:29:03**
